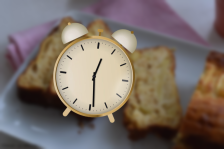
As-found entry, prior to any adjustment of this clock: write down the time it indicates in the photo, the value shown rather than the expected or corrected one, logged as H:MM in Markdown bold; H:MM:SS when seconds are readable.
**12:29**
